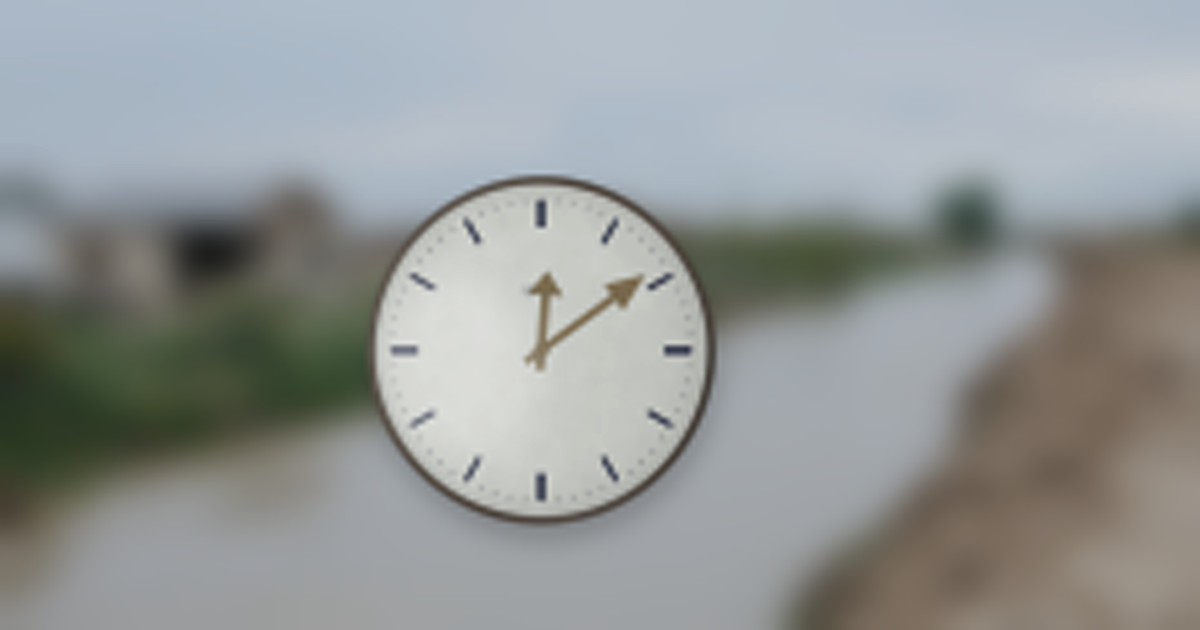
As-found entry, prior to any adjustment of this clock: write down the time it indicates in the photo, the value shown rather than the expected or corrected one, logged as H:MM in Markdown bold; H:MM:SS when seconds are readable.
**12:09**
